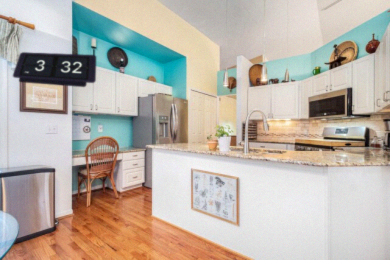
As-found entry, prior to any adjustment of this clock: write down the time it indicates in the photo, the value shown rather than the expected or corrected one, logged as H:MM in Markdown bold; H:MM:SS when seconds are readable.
**3:32**
